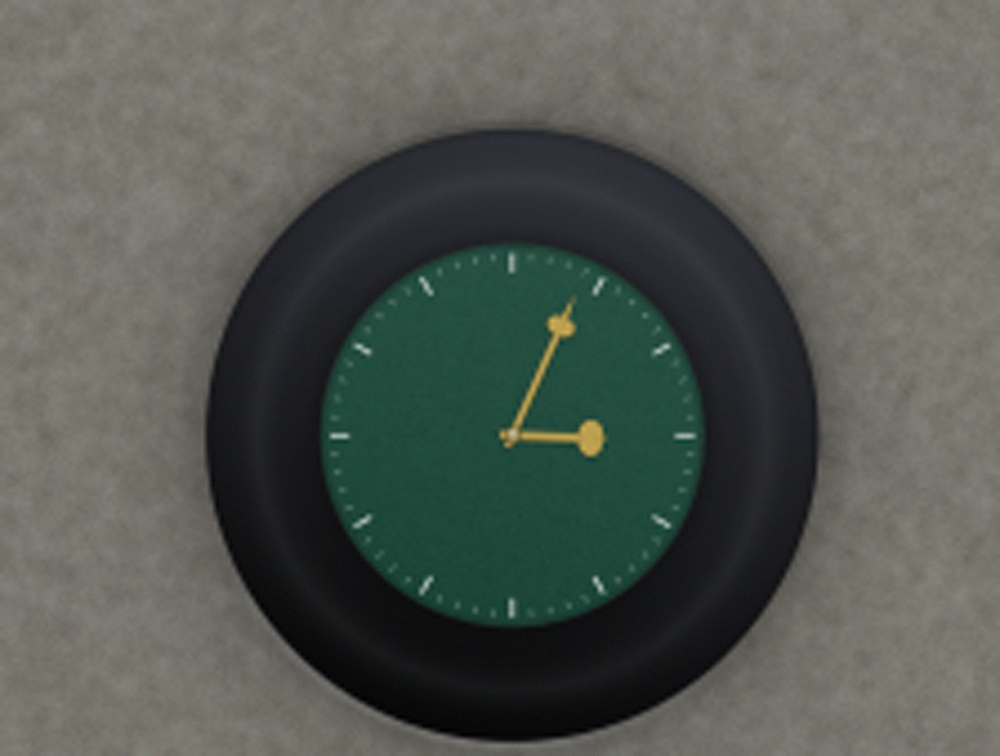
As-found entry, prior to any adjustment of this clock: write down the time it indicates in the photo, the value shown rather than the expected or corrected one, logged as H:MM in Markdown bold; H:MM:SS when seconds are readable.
**3:04**
